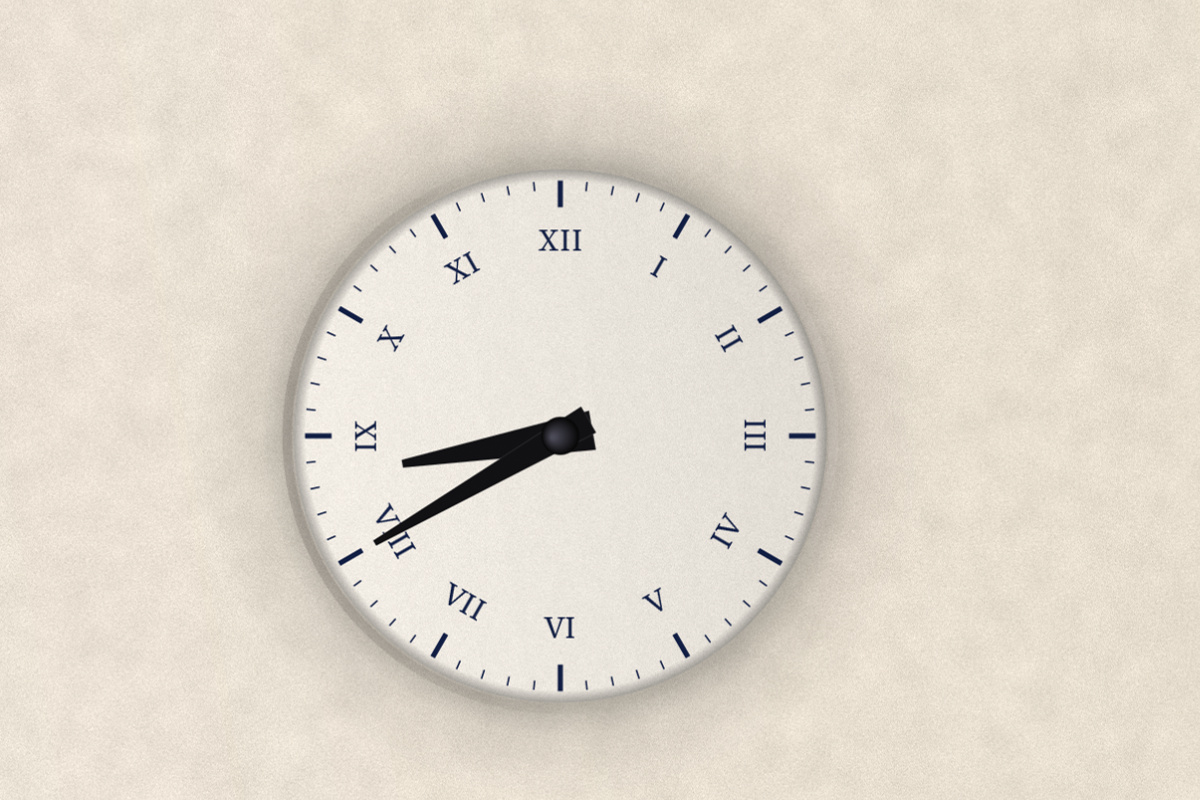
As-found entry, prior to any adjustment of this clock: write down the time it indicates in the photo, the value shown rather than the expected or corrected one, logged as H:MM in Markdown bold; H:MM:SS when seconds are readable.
**8:40**
